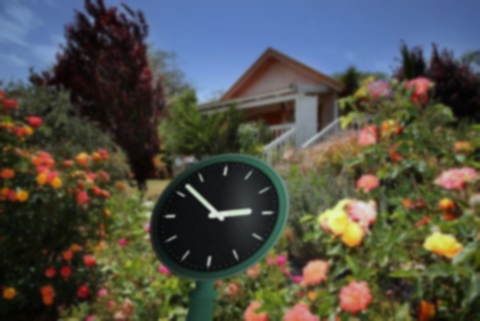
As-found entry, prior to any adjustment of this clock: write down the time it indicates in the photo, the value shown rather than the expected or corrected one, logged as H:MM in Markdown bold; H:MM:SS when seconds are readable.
**2:52**
